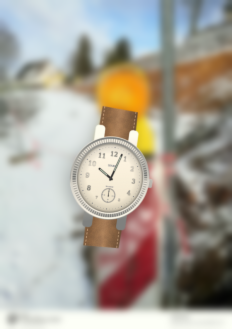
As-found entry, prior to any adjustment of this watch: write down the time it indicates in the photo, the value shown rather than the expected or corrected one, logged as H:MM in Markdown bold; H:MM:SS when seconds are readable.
**10:03**
